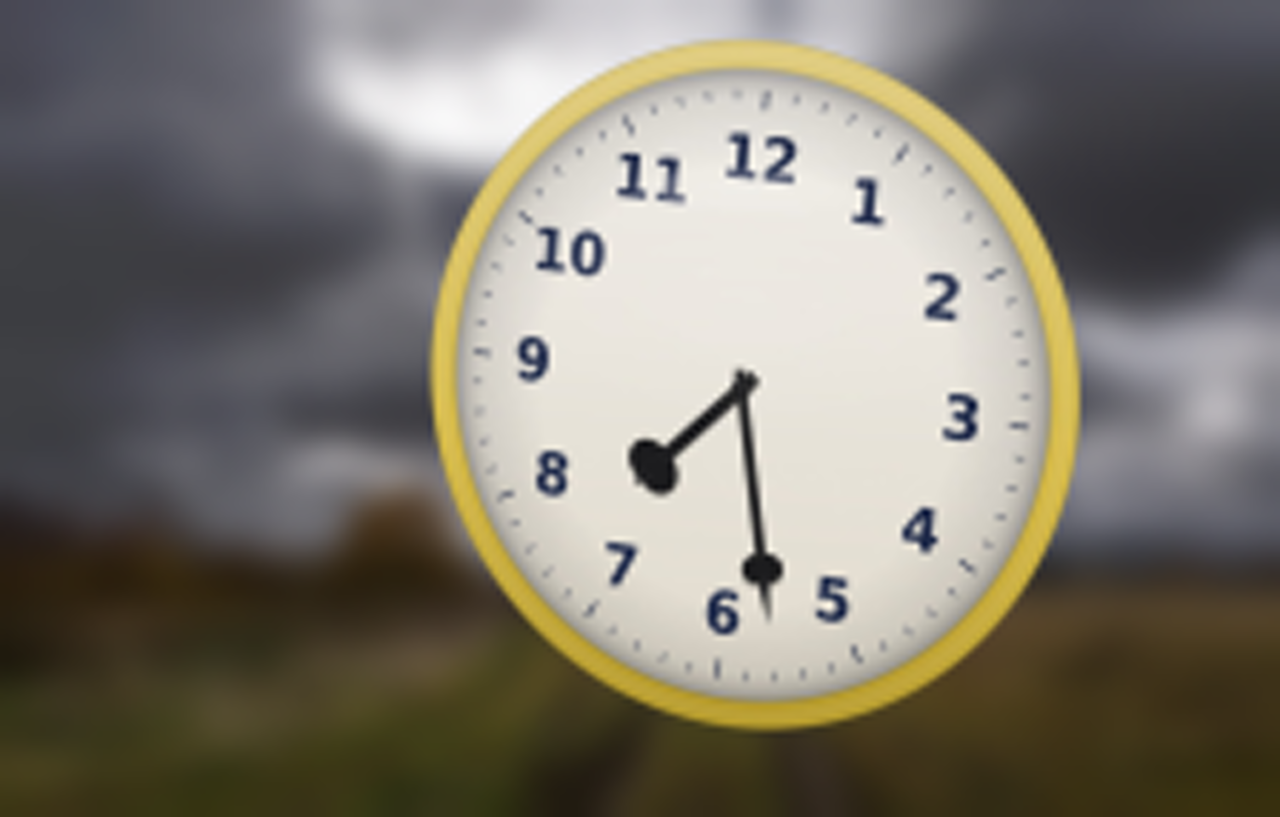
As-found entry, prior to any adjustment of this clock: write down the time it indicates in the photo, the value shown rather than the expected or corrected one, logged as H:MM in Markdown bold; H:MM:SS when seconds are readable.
**7:28**
